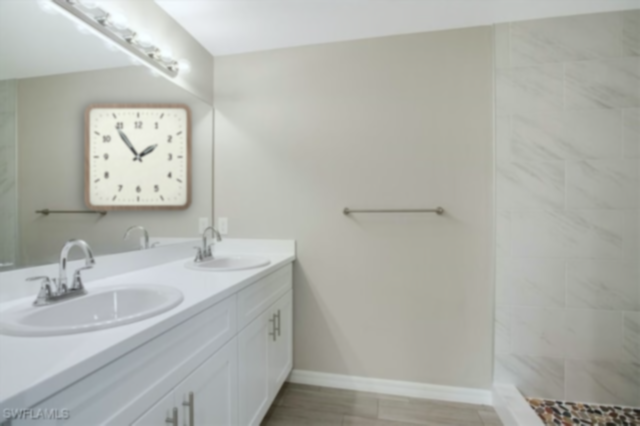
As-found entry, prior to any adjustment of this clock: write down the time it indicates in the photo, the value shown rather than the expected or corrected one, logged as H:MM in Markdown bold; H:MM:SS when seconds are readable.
**1:54**
